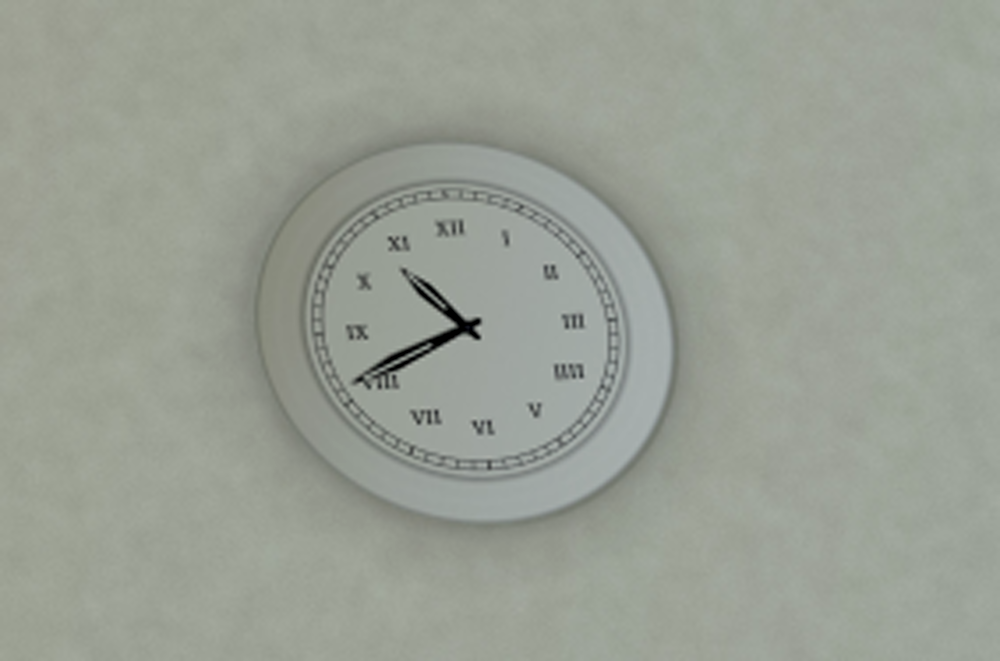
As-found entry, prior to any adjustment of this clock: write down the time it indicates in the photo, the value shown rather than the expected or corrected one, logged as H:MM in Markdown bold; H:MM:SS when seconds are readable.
**10:41**
